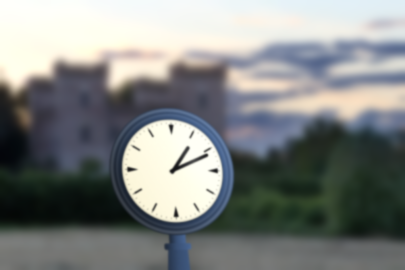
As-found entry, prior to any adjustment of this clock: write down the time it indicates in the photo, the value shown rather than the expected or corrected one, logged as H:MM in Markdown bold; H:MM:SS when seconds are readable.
**1:11**
